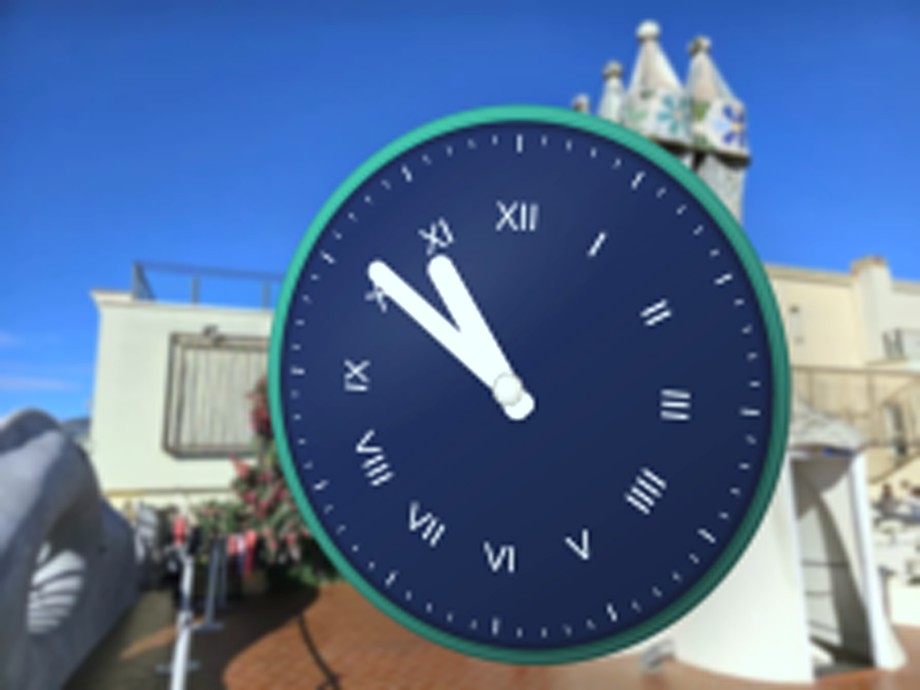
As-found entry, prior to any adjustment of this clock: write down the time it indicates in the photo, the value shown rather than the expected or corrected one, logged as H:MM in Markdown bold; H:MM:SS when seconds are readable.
**10:51**
